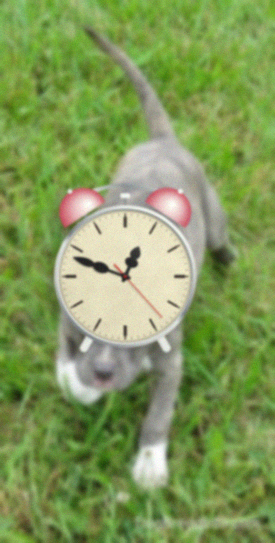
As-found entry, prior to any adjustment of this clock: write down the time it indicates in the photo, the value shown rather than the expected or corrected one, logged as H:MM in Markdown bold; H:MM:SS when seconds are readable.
**12:48:23**
